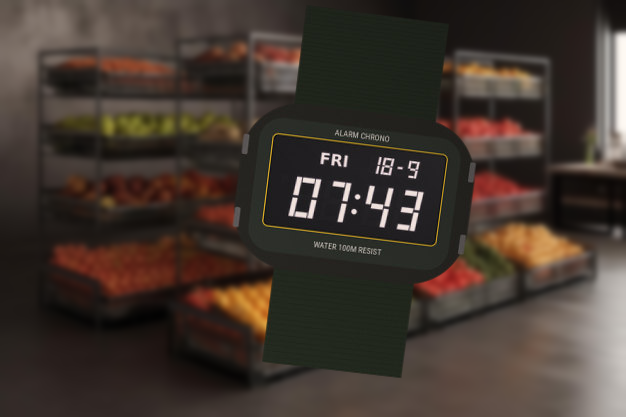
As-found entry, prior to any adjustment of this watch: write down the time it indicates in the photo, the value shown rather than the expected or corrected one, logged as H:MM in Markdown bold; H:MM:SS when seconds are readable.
**7:43**
